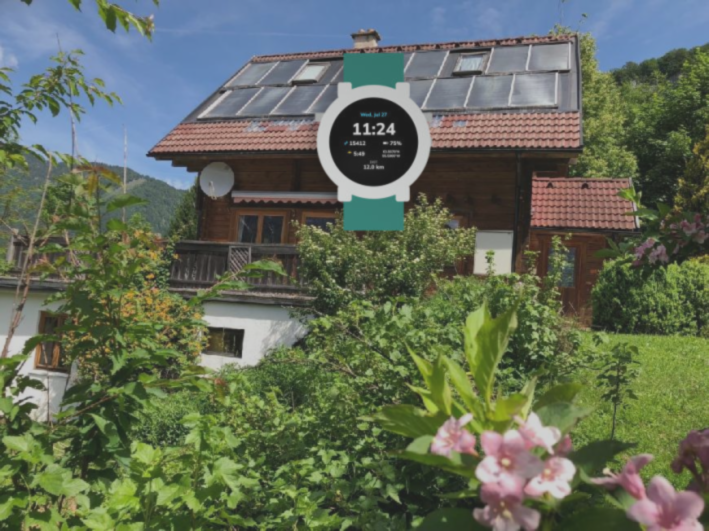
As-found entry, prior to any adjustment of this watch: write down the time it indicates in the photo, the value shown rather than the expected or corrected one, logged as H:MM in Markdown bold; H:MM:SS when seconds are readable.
**11:24**
